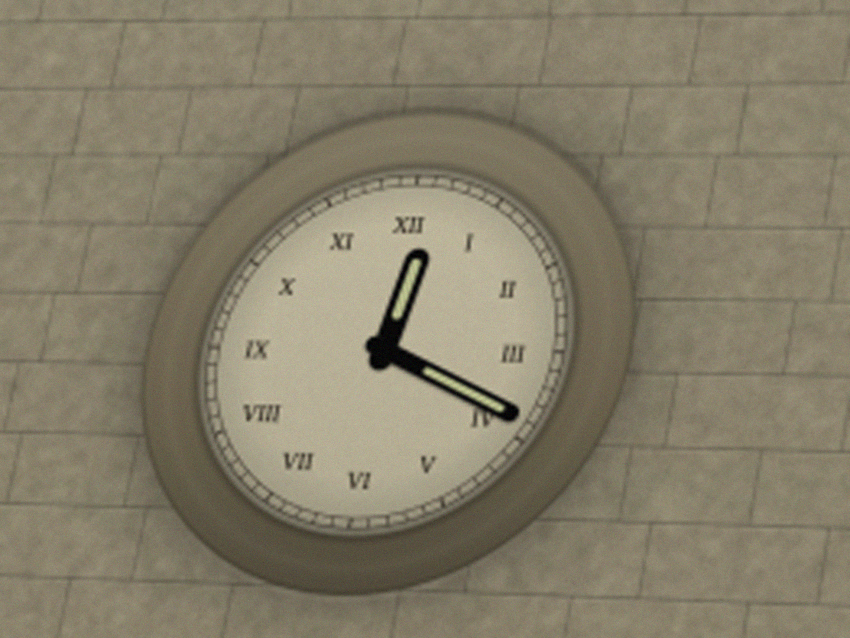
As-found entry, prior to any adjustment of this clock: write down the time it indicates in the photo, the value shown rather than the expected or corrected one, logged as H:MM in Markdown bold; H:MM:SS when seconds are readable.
**12:19**
